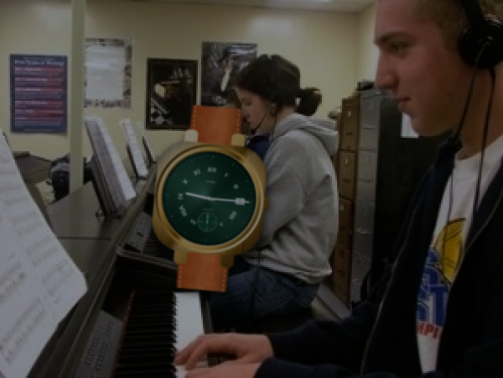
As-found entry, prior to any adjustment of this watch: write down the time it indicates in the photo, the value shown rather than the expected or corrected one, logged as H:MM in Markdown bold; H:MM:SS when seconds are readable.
**9:15**
